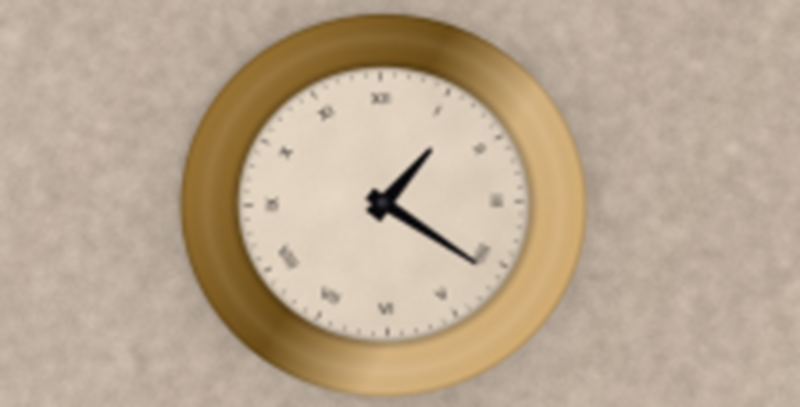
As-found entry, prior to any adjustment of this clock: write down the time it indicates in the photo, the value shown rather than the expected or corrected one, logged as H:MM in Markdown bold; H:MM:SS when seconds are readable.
**1:21**
